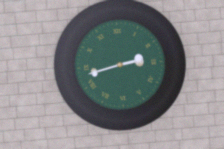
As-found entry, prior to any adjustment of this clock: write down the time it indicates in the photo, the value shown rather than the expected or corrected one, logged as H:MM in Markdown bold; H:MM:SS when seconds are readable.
**2:43**
